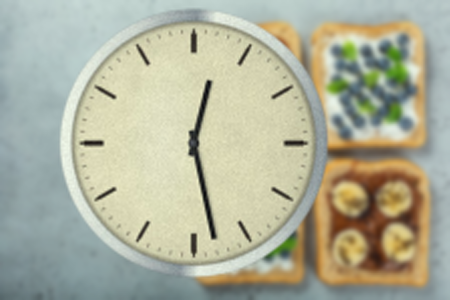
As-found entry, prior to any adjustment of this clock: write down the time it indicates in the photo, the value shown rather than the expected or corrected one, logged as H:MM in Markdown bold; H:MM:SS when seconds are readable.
**12:28**
